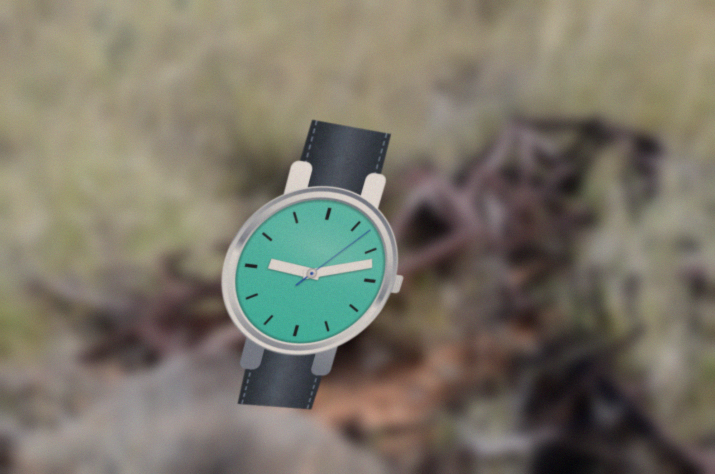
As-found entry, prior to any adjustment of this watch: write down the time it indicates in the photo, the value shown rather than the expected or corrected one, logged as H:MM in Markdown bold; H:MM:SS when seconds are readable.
**9:12:07**
